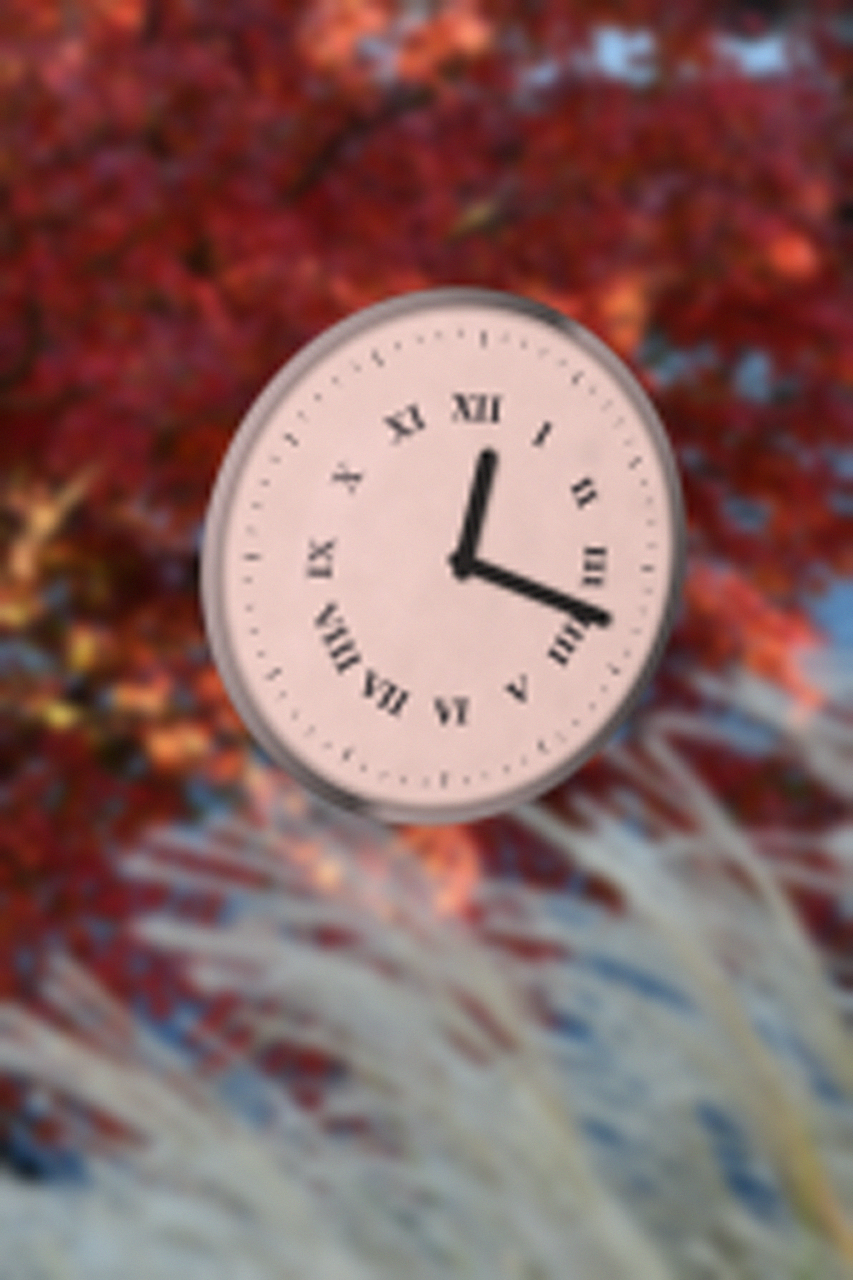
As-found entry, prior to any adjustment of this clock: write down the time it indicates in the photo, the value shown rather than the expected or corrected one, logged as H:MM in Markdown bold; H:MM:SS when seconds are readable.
**12:18**
